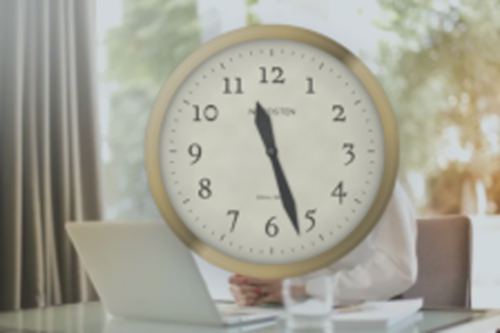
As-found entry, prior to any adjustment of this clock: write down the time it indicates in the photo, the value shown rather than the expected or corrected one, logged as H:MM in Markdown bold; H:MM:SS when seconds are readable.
**11:27**
